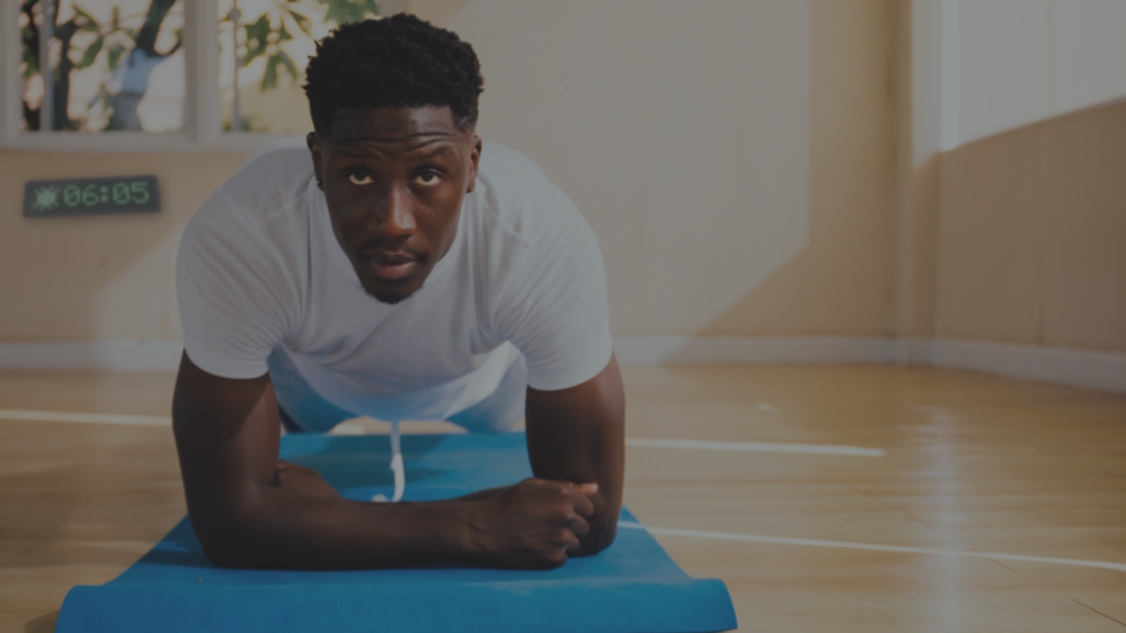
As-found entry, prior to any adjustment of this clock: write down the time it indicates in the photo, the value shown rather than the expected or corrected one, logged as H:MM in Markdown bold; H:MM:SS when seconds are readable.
**6:05**
